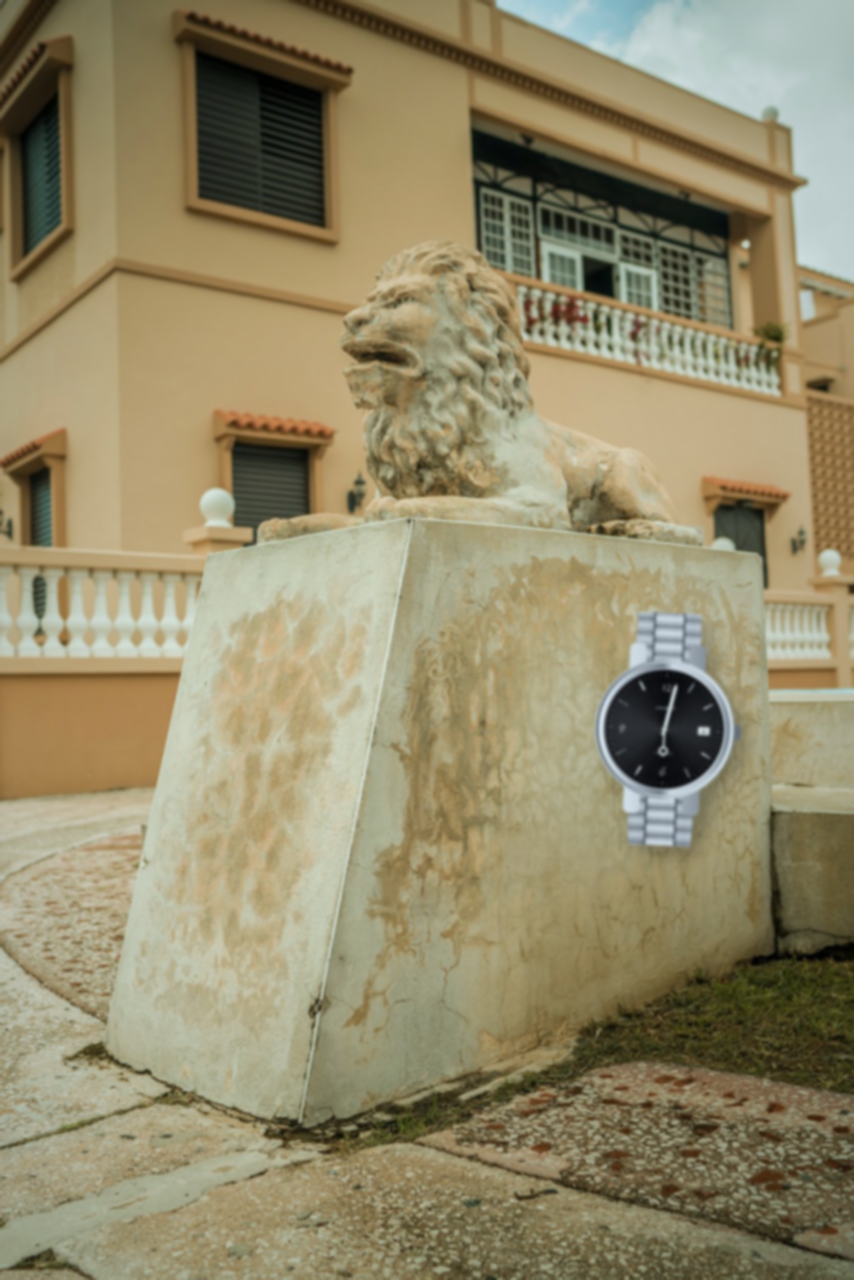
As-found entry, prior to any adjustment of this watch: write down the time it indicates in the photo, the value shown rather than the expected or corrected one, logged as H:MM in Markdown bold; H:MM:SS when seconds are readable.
**6:02**
